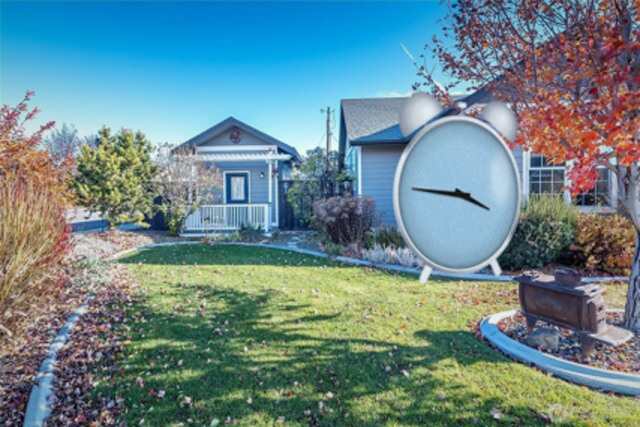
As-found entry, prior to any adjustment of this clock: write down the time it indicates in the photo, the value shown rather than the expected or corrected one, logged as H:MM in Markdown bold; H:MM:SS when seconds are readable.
**3:46**
